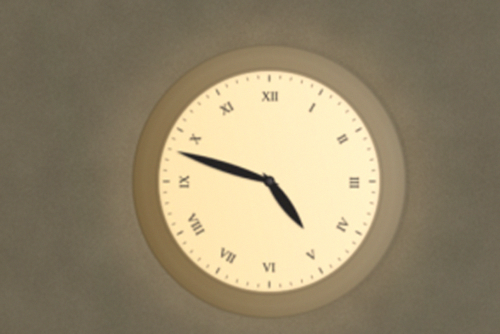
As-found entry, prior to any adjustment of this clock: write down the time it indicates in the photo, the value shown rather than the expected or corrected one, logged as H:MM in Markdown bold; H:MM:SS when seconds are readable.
**4:48**
